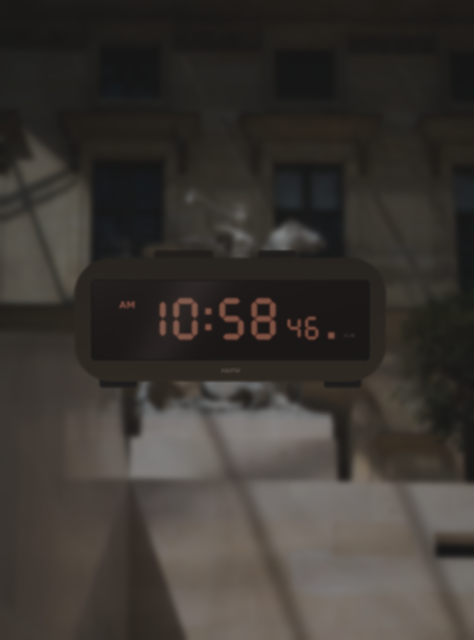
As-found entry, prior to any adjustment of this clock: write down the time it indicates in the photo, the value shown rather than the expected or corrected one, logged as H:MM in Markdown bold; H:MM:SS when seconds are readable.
**10:58:46**
